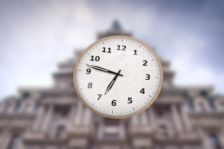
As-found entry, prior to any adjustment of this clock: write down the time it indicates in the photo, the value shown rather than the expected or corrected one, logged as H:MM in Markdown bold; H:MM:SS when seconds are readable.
**6:47**
